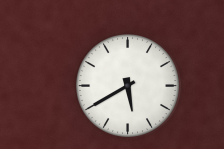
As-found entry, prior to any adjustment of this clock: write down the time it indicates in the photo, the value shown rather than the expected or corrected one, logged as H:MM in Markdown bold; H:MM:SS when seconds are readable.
**5:40**
